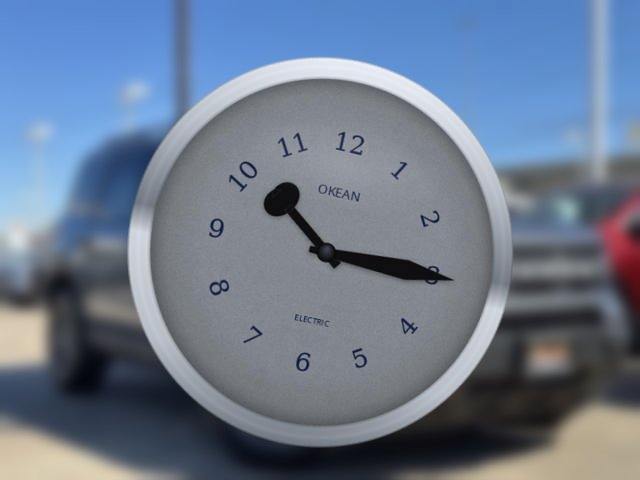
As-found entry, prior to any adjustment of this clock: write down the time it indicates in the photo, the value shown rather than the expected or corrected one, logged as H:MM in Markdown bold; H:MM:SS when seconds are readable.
**10:15**
